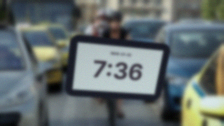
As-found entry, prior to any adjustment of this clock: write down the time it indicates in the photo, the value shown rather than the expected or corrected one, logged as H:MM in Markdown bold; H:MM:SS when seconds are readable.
**7:36**
